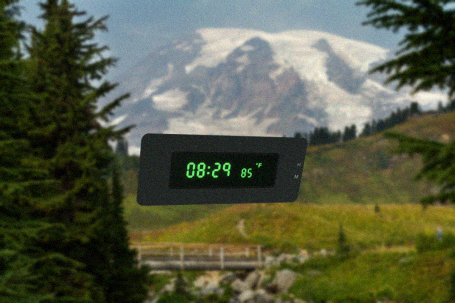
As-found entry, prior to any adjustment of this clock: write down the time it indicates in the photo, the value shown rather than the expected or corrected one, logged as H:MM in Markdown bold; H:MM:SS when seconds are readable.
**8:29**
